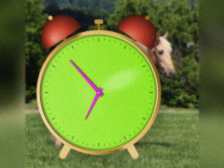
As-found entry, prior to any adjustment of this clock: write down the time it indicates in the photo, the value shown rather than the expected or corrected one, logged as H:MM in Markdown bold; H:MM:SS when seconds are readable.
**6:53**
